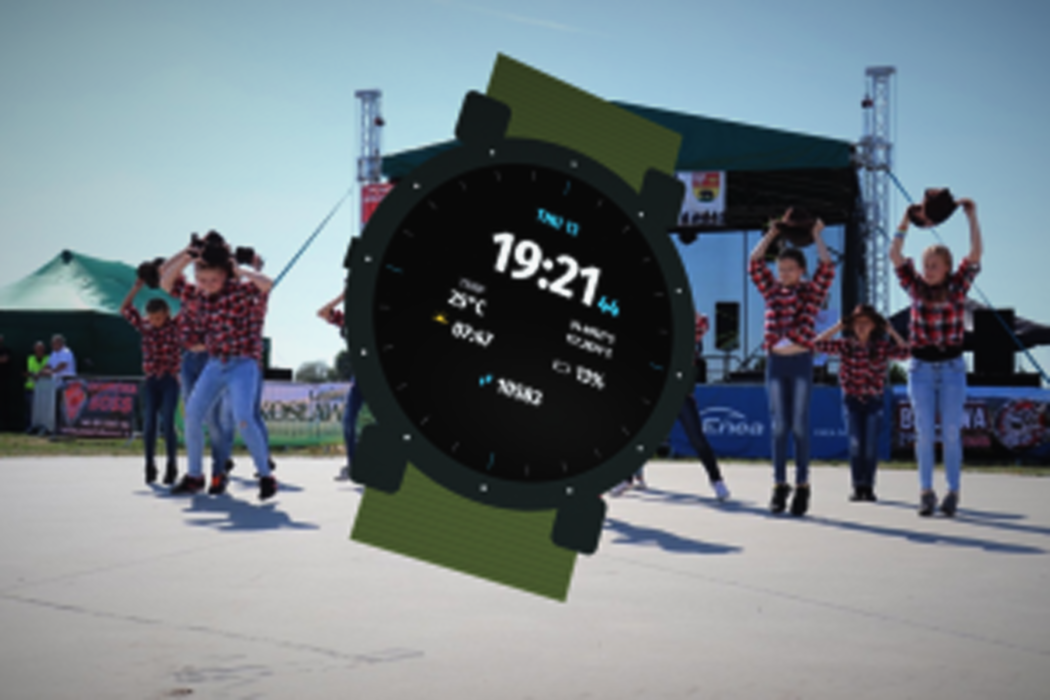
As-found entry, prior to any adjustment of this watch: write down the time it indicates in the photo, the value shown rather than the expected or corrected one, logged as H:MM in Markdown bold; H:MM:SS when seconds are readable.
**19:21**
